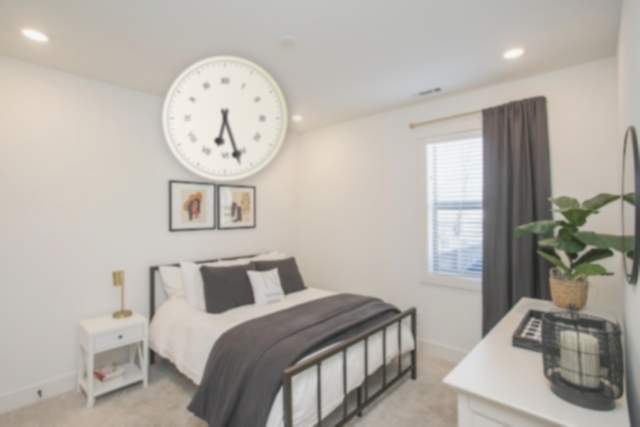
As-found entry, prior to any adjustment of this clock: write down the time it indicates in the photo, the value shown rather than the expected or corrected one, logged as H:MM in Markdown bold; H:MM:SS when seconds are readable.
**6:27**
